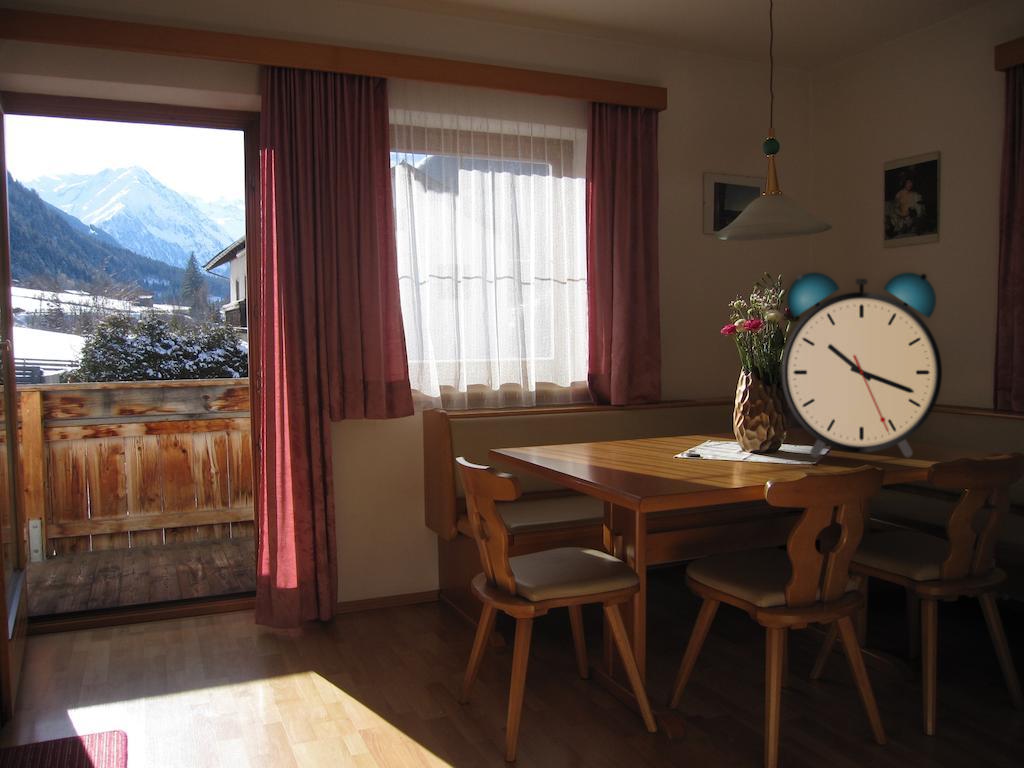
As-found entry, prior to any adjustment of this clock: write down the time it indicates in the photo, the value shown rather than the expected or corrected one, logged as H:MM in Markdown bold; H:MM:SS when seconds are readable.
**10:18:26**
